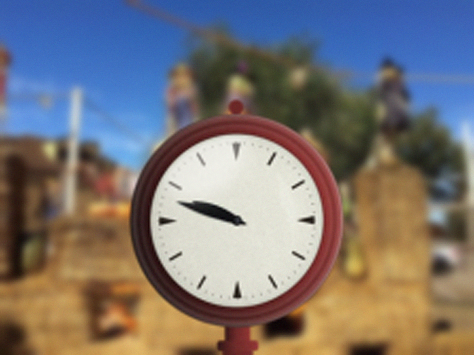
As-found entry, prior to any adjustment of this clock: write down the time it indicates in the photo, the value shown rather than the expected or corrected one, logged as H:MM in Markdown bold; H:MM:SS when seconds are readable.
**9:48**
